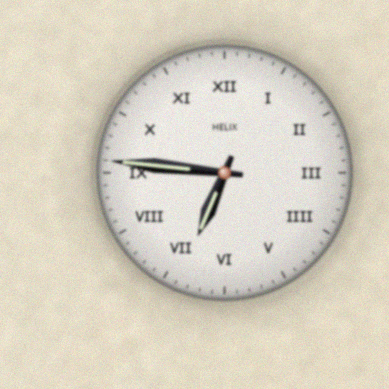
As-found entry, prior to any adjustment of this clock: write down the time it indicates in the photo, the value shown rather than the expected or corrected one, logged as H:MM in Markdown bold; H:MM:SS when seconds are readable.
**6:46**
